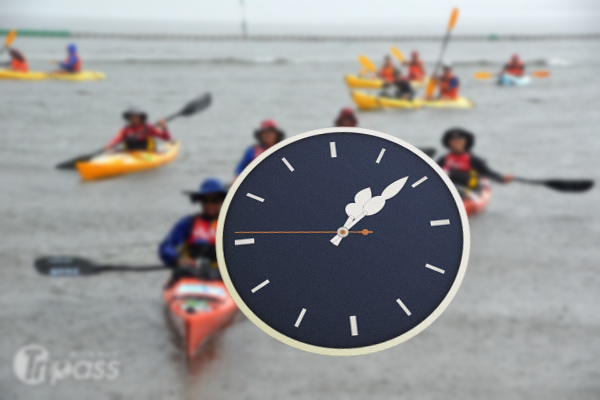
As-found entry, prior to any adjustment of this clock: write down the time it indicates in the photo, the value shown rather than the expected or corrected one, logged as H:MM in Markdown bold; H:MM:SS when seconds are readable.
**1:08:46**
